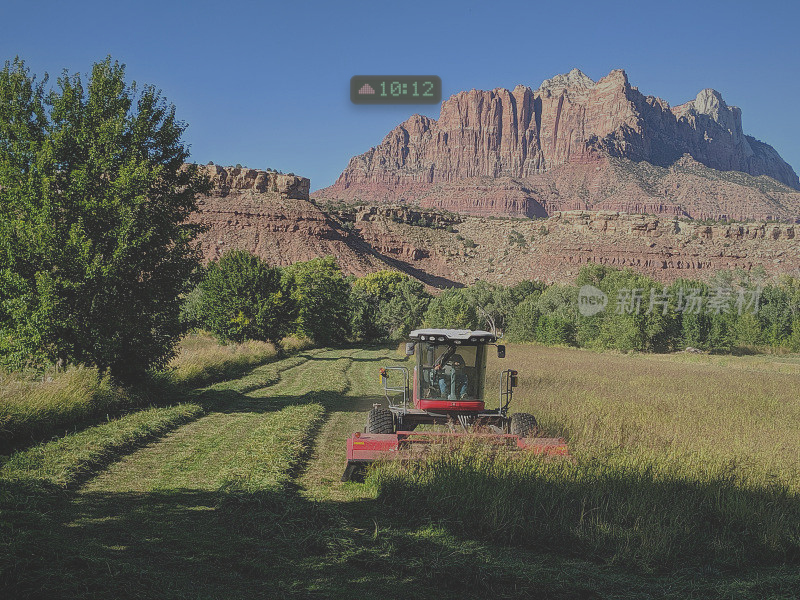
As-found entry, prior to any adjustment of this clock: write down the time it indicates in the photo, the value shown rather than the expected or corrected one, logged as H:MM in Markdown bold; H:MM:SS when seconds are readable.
**10:12**
